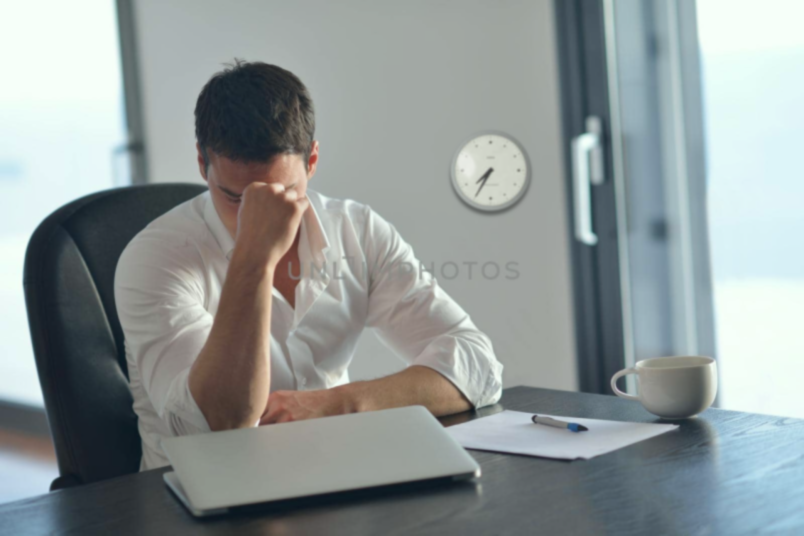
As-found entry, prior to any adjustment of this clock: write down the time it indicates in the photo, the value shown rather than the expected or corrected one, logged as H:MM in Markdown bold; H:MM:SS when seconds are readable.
**7:35**
